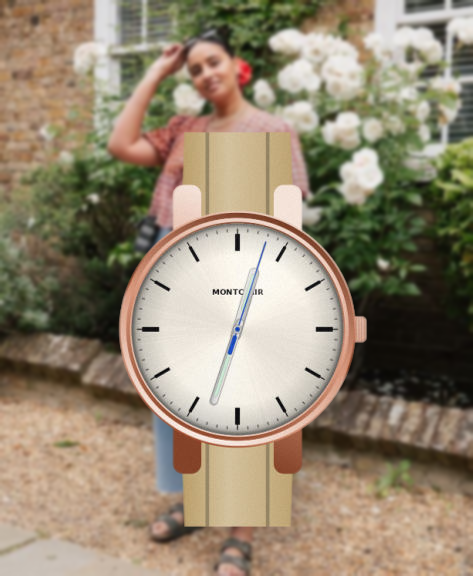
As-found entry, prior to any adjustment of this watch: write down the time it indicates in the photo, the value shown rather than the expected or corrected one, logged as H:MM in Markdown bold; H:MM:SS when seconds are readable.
**12:33:03**
